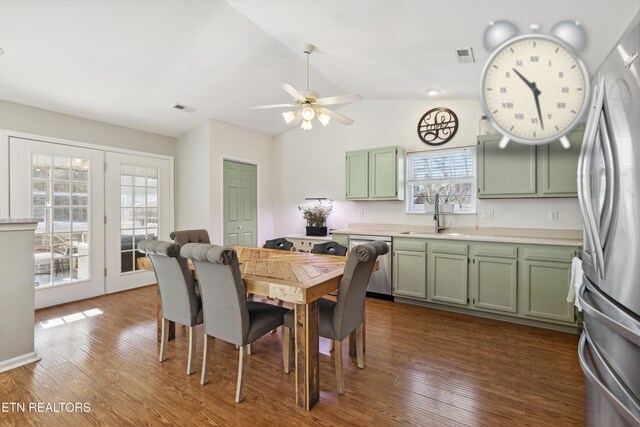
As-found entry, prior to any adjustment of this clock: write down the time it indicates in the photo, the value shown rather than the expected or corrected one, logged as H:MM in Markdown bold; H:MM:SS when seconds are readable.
**10:28**
